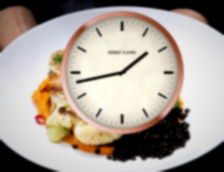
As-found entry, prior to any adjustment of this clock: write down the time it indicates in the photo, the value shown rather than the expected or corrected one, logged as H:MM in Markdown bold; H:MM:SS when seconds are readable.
**1:43**
